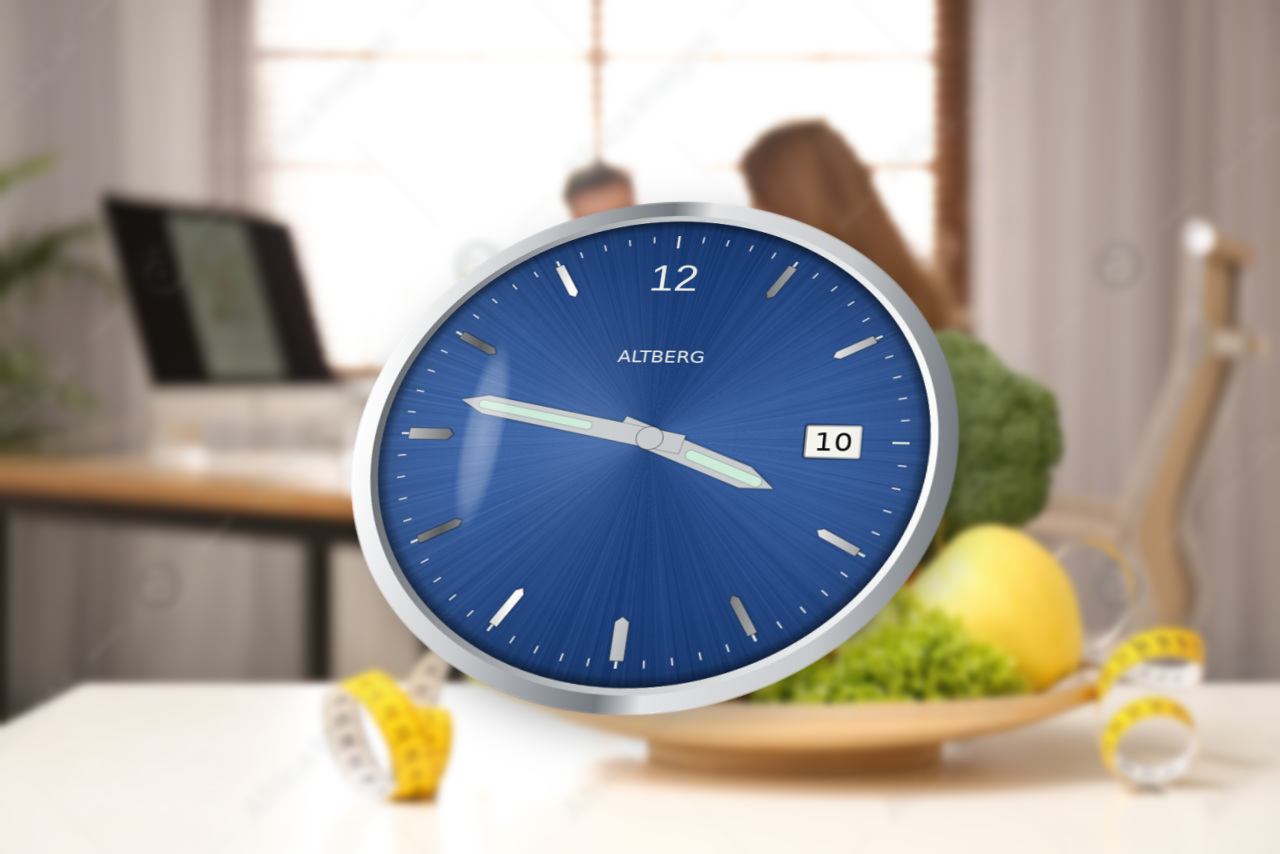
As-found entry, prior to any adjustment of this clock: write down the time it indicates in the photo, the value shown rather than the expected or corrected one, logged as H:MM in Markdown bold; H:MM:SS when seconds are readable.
**3:47**
